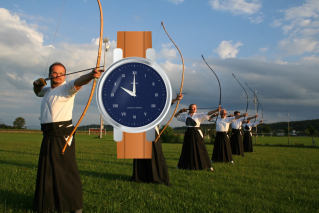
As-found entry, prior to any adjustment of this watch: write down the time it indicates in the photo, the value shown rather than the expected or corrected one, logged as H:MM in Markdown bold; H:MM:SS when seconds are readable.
**10:00**
